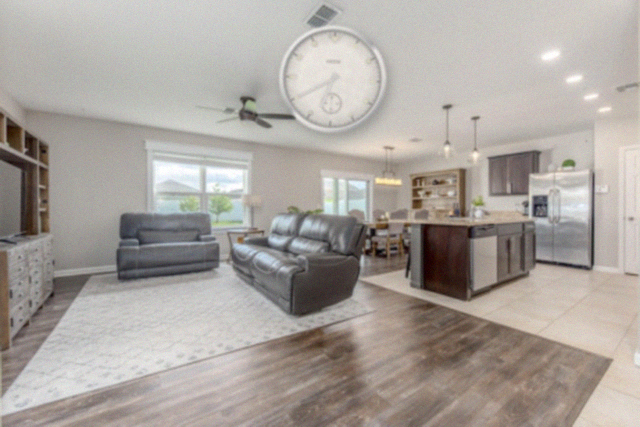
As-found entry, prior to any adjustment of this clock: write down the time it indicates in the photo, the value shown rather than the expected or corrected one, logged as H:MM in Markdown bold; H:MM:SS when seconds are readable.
**6:40**
